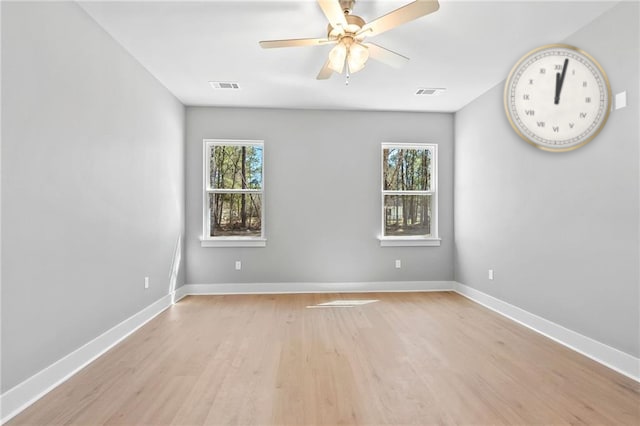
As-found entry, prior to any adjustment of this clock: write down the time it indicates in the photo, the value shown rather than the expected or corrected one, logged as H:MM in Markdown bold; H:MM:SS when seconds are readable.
**12:02**
